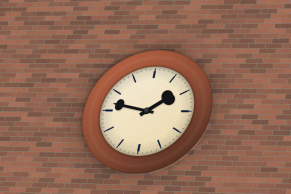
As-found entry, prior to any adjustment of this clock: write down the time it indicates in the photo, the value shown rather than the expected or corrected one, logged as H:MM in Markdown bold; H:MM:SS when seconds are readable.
**1:47**
